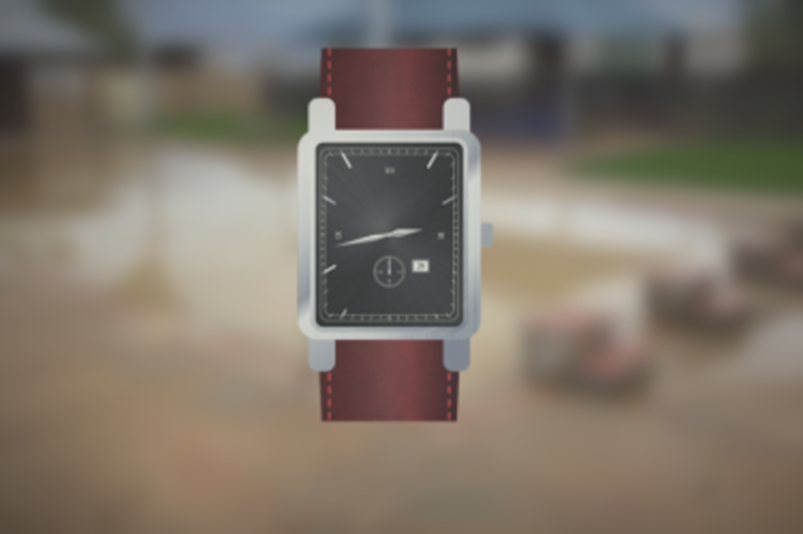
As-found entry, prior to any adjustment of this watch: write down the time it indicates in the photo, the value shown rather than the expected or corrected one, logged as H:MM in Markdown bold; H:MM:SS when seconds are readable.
**2:43**
